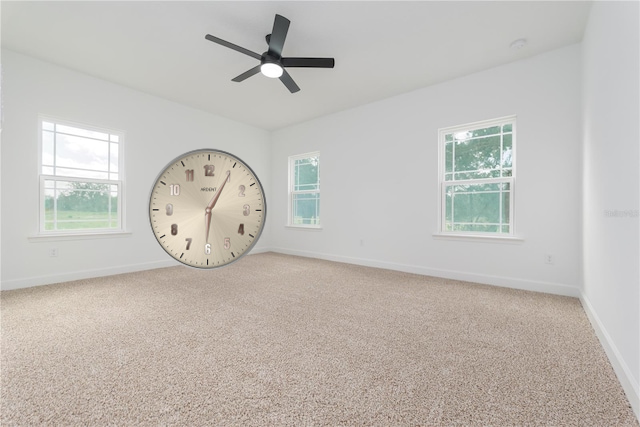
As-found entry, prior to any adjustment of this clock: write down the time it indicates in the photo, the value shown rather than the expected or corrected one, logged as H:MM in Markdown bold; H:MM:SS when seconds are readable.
**6:05**
